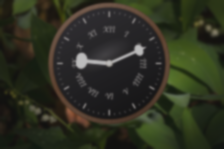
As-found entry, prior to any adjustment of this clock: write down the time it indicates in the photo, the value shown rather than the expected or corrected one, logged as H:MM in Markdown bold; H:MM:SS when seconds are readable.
**9:11**
